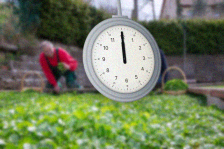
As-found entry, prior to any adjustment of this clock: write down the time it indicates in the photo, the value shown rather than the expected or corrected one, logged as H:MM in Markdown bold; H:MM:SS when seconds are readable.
**12:00**
